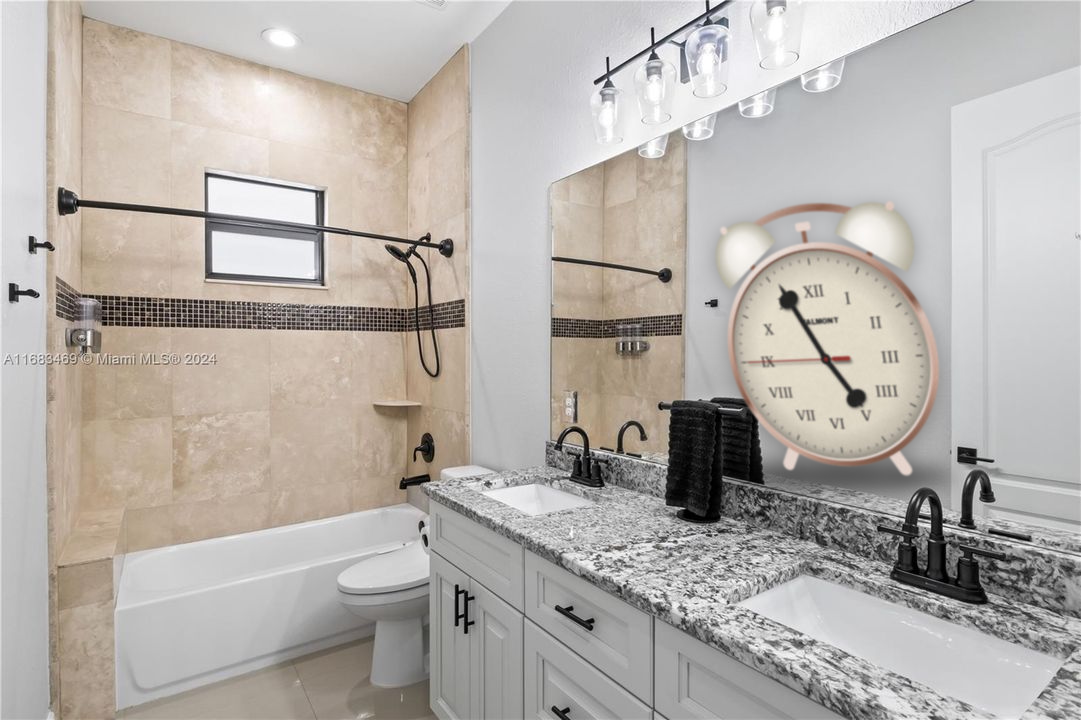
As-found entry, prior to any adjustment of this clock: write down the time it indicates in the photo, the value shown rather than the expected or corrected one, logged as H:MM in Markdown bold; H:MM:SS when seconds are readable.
**4:55:45**
